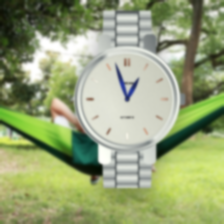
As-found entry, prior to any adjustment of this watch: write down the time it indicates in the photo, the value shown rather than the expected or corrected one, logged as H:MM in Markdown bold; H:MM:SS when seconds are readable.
**12:57**
